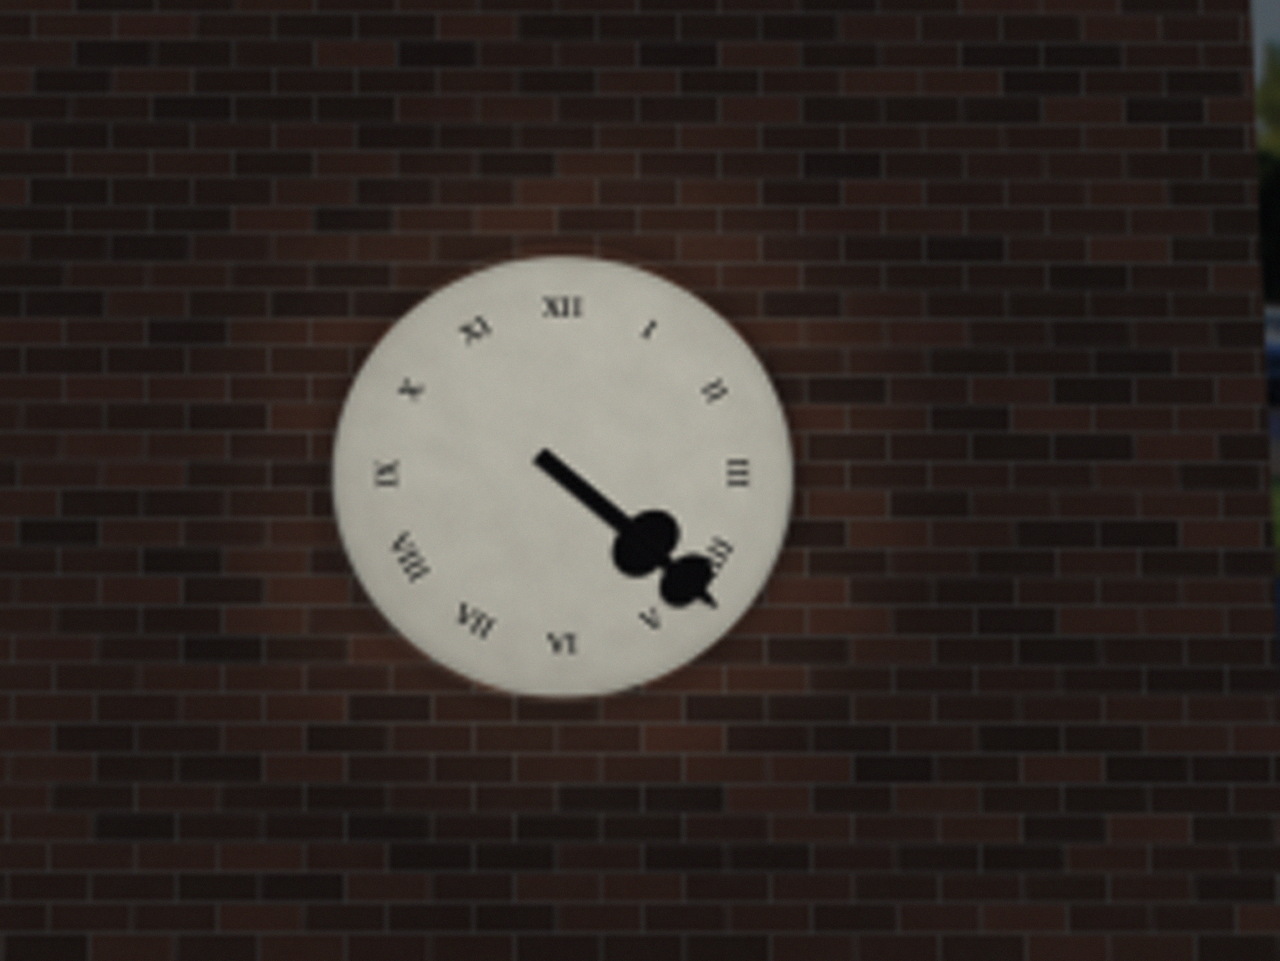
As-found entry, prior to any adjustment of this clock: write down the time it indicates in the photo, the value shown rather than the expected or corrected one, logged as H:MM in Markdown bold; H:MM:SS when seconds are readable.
**4:22**
